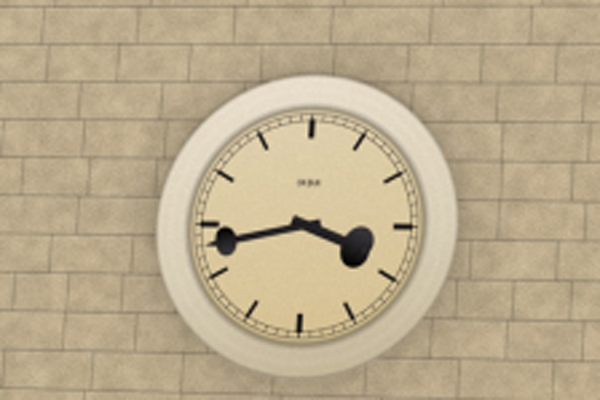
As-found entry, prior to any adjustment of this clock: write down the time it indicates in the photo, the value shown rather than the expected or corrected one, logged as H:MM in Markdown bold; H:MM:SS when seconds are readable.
**3:43**
